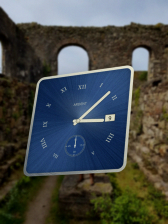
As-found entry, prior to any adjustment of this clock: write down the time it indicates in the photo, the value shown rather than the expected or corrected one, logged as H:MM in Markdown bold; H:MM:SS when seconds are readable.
**3:08**
